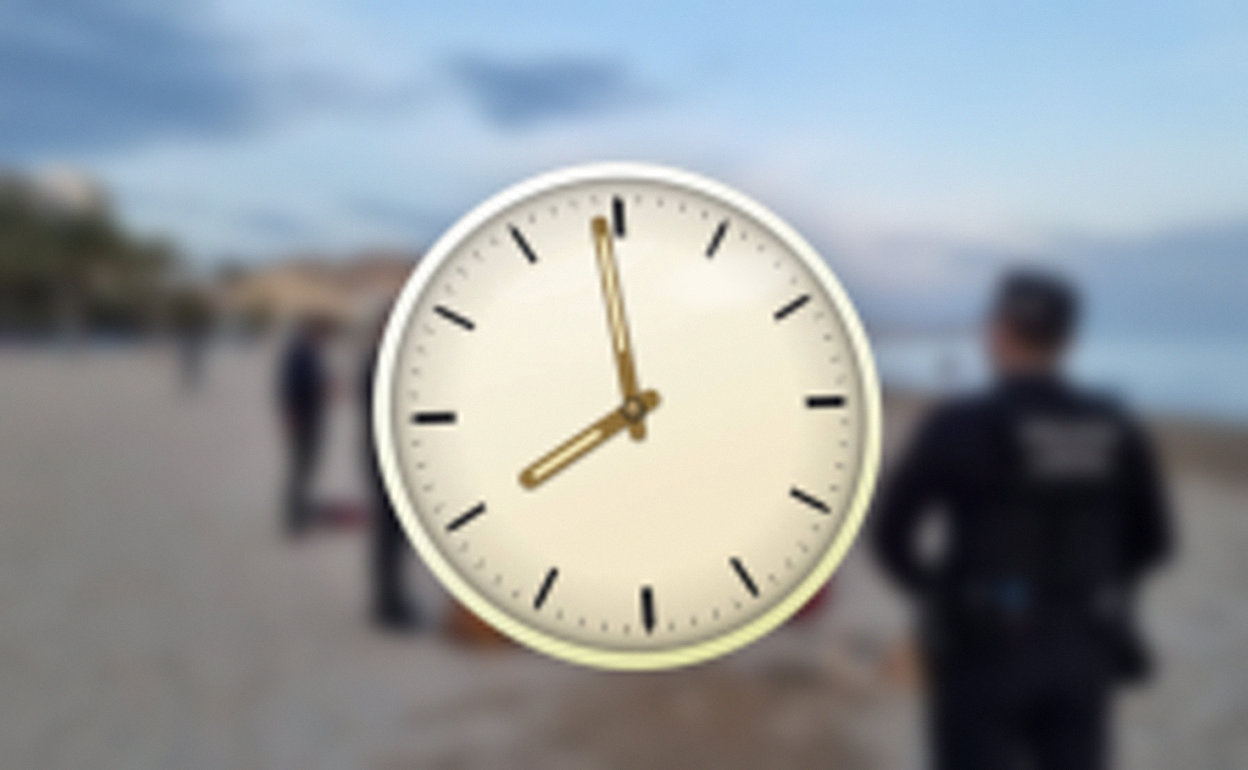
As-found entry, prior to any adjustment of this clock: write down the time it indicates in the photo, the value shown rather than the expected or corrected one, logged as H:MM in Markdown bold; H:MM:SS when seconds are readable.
**7:59**
